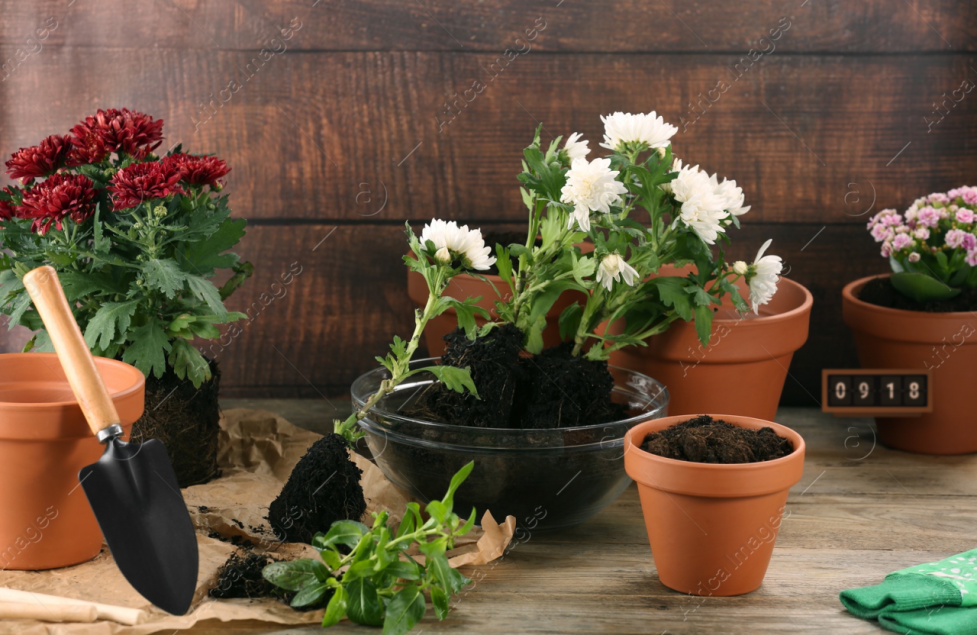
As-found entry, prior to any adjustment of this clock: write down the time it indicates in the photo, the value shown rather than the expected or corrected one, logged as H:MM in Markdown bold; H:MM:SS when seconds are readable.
**9:18**
